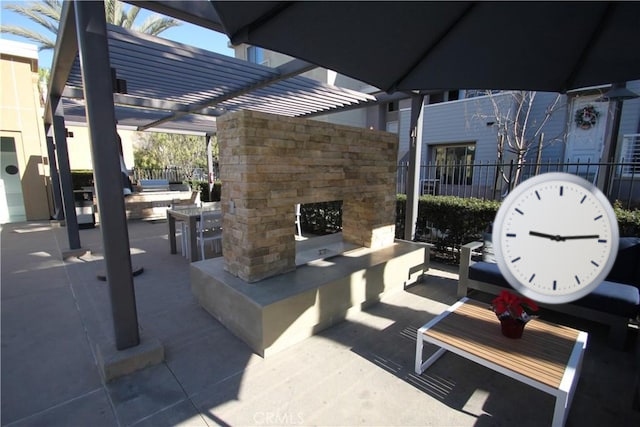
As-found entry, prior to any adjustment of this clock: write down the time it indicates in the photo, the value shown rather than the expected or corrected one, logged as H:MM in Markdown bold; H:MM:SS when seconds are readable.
**9:14**
